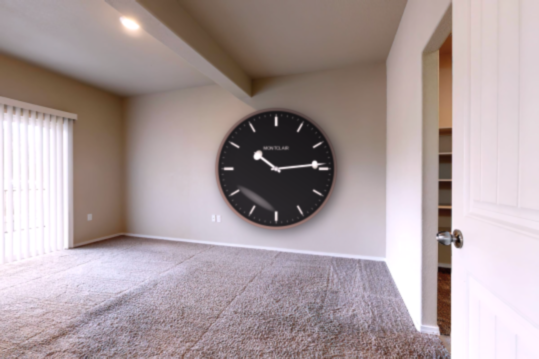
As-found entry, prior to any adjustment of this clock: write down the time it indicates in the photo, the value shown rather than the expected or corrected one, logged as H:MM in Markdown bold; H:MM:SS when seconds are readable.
**10:14**
